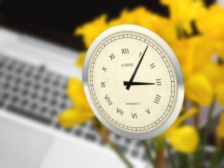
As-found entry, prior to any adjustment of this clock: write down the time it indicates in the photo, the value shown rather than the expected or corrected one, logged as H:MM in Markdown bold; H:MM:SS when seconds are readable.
**3:06**
